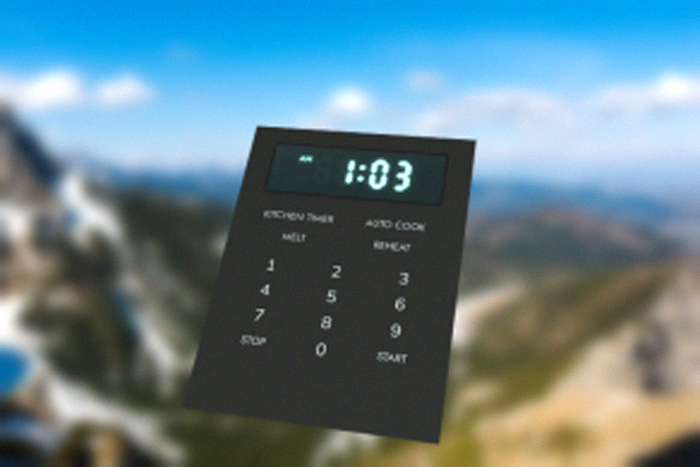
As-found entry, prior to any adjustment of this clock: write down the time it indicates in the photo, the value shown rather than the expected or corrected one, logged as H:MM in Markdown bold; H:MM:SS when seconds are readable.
**1:03**
